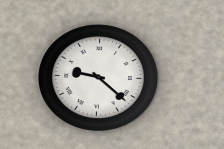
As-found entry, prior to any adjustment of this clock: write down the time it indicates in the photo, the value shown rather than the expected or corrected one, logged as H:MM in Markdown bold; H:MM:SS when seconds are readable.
**9:22**
